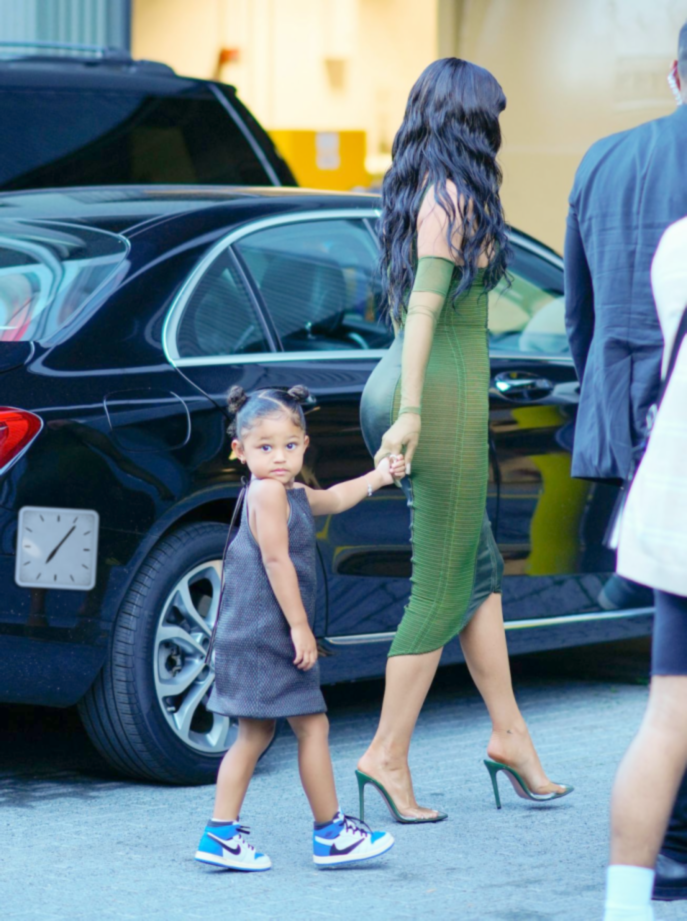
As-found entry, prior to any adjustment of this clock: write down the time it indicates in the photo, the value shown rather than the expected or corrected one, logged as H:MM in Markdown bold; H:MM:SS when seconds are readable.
**7:06**
